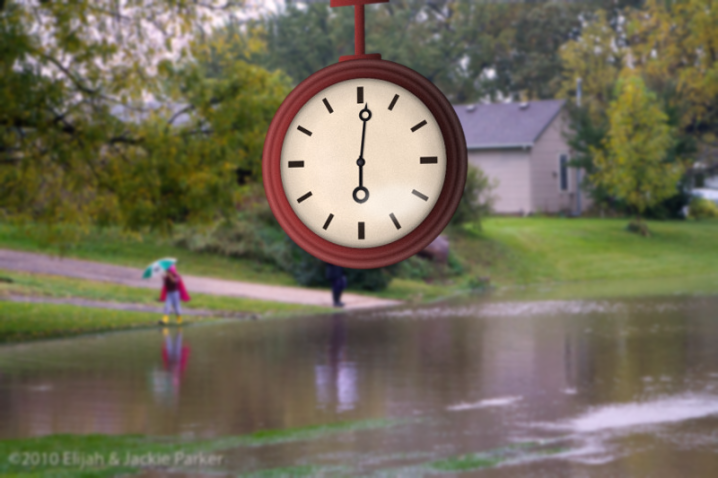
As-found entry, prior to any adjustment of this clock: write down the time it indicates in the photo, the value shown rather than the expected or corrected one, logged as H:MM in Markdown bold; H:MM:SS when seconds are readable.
**6:01**
